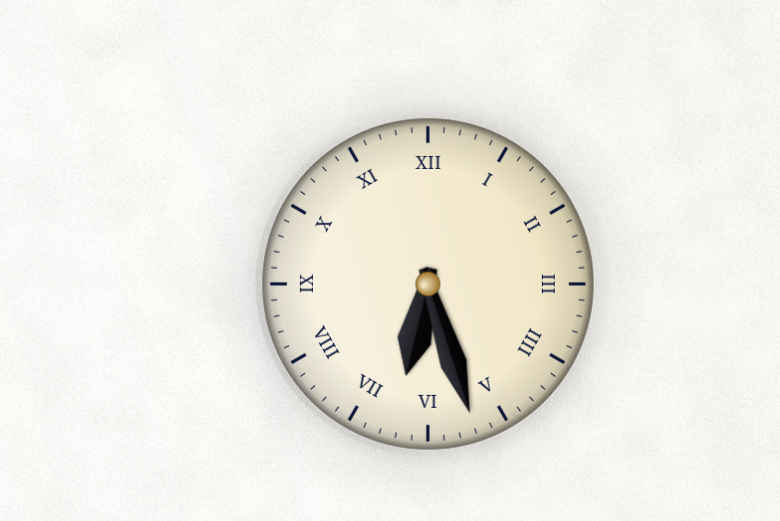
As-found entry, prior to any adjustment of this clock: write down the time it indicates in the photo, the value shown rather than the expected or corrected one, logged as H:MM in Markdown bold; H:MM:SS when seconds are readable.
**6:27**
